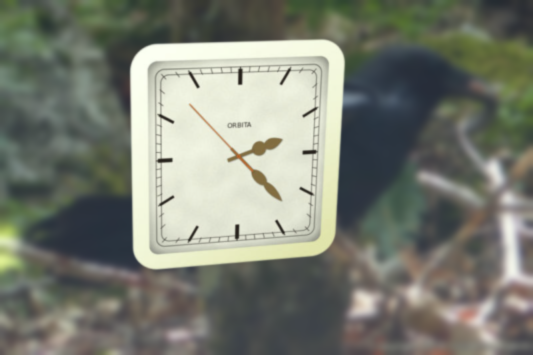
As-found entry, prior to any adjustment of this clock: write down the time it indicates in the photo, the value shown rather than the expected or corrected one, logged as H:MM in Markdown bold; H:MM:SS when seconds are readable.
**2:22:53**
